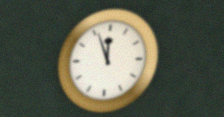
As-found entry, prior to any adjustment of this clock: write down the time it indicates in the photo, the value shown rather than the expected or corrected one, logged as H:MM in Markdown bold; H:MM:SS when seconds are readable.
**11:56**
